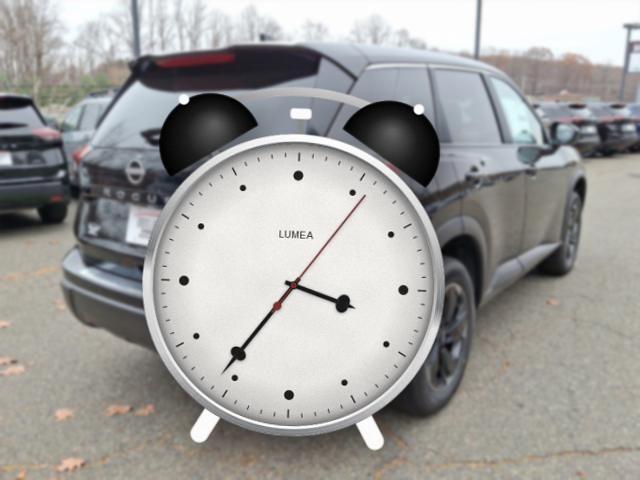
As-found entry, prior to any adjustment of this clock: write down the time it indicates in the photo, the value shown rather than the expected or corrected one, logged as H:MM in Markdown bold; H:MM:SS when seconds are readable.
**3:36:06**
